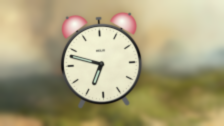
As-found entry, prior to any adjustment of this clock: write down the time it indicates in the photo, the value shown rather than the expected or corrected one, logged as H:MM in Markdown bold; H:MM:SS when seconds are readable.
**6:48**
